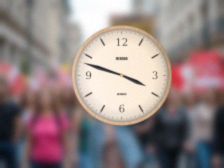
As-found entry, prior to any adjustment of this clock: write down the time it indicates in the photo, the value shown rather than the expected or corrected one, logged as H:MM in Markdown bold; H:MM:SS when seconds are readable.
**3:48**
